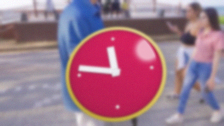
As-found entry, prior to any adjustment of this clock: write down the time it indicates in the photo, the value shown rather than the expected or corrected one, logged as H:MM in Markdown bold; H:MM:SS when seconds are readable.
**11:47**
